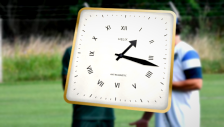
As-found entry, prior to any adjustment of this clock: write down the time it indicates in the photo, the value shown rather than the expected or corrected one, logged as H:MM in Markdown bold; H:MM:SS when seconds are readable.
**1:17**
